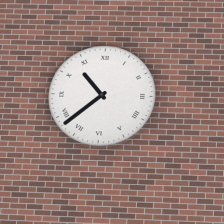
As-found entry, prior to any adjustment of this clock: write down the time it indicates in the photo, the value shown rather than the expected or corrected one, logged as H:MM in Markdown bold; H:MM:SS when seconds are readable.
**10:38**
